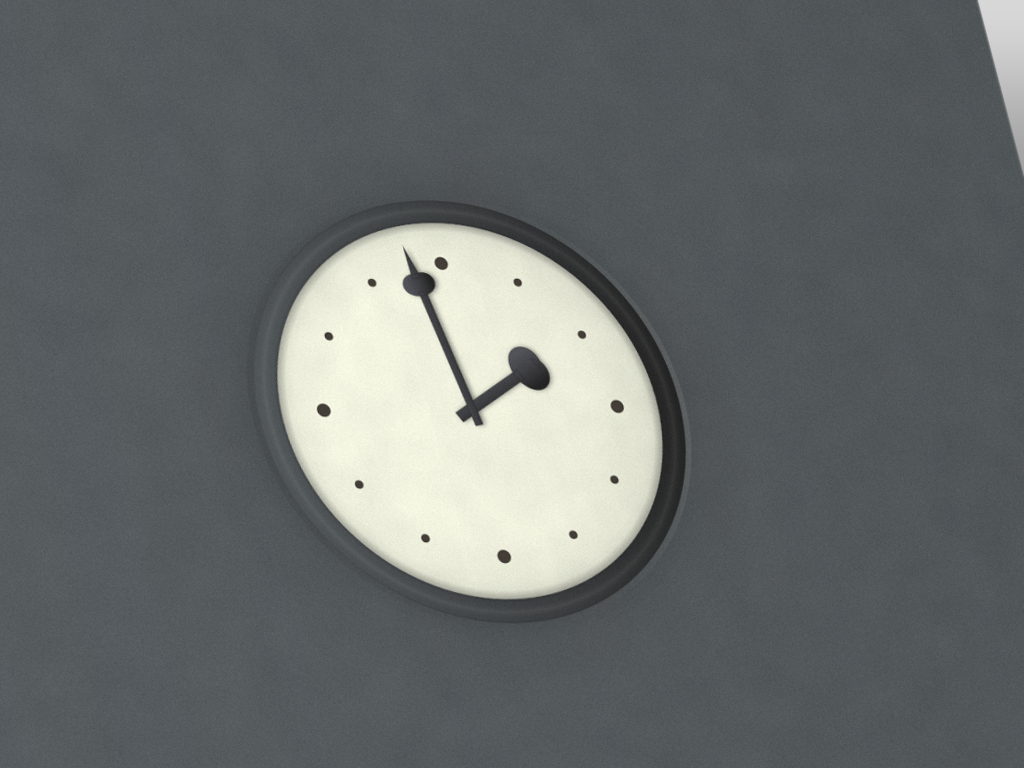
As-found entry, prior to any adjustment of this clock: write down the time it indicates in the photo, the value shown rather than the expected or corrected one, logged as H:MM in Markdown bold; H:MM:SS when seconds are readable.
**1:58**
